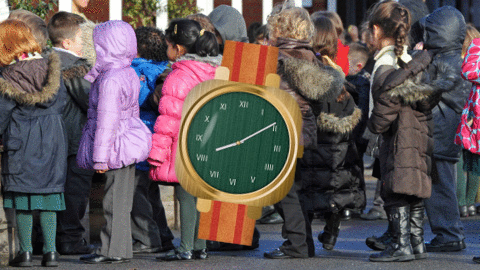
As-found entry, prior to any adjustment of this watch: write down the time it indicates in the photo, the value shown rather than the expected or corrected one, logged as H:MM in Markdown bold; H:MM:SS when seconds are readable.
**8:09**
